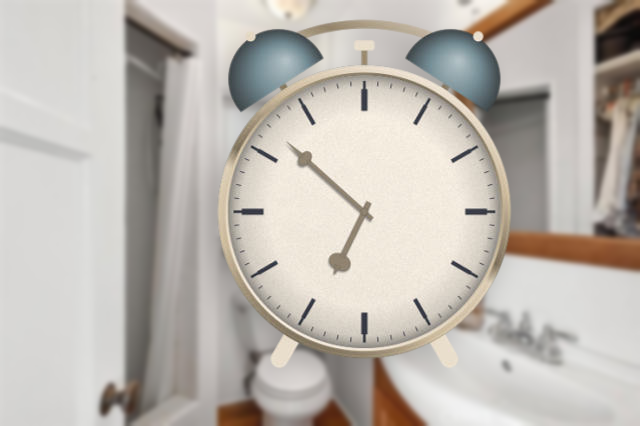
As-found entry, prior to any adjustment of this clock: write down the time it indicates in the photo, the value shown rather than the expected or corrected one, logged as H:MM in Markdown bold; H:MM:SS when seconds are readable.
**6:52**
